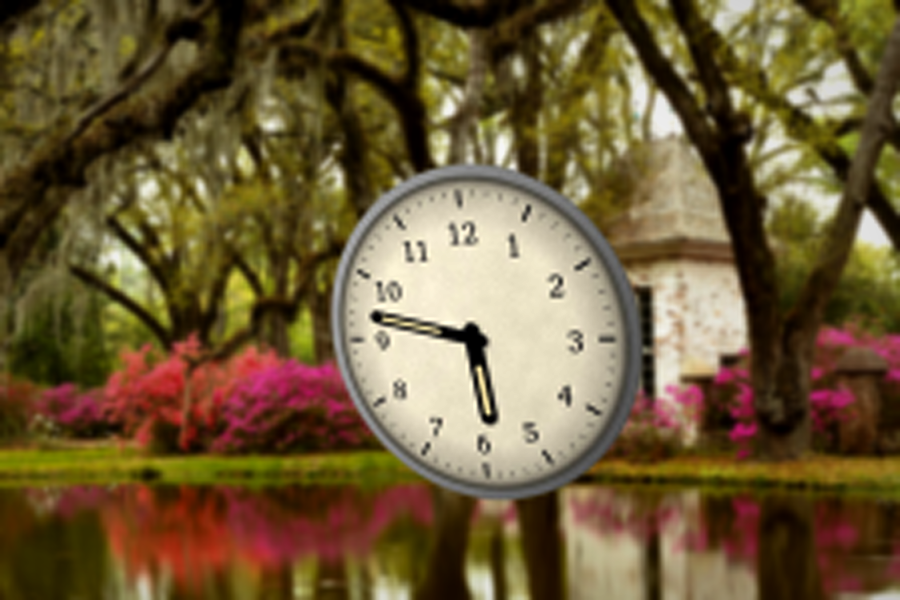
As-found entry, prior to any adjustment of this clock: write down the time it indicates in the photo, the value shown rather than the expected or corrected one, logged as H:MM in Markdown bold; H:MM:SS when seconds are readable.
**5:47**
